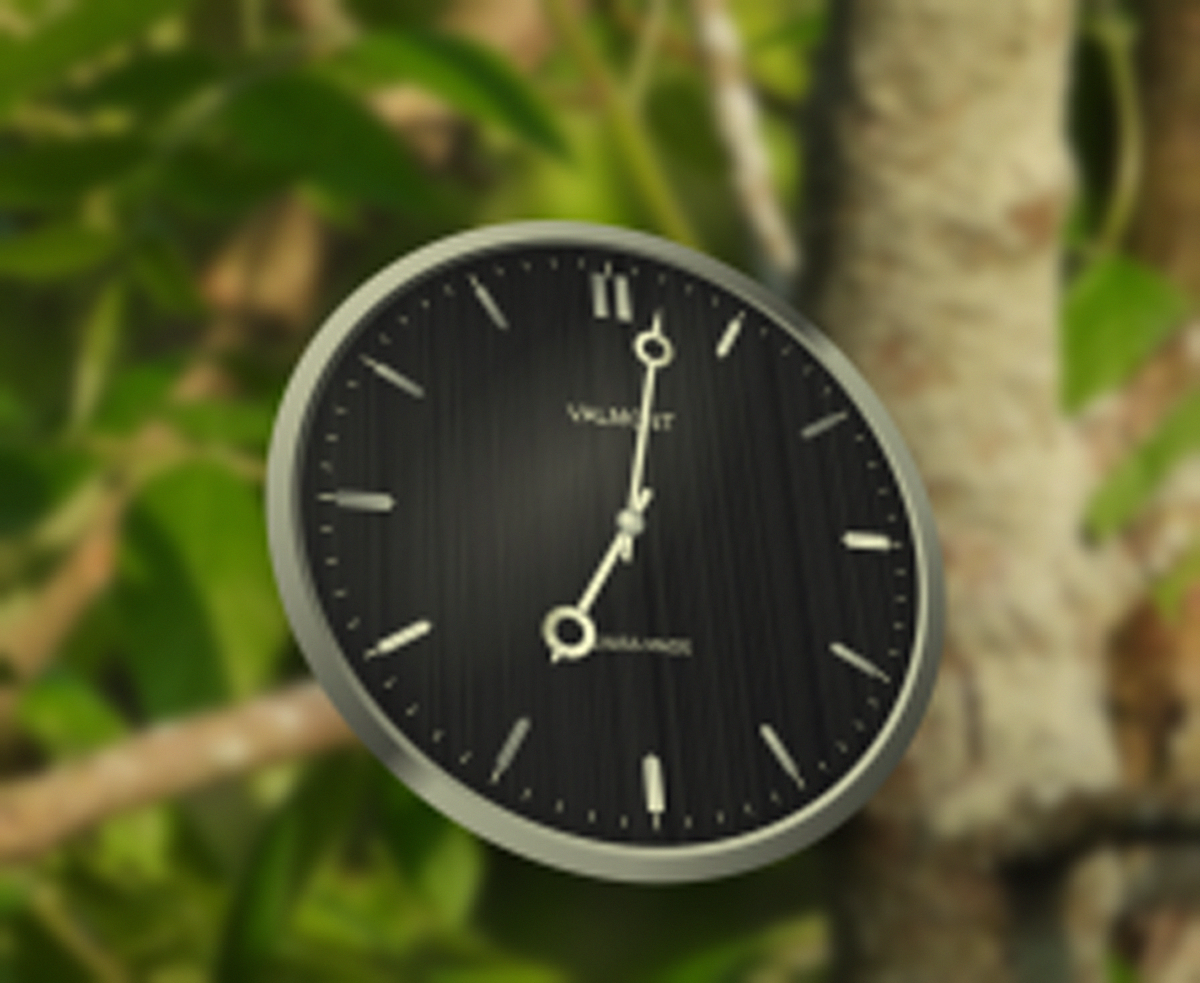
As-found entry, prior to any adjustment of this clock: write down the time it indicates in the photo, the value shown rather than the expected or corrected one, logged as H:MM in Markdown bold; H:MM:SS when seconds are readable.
**7:02**
